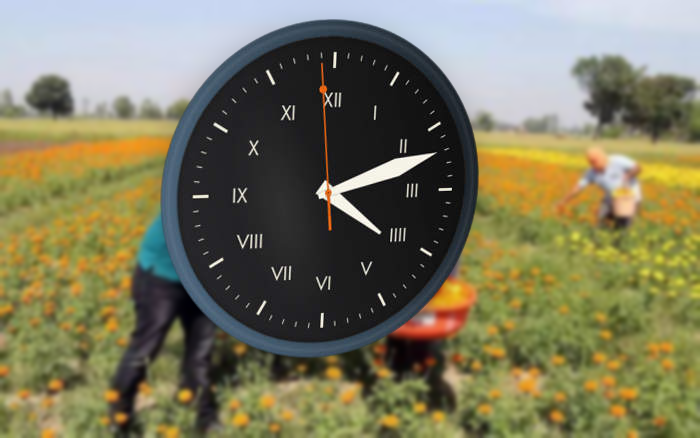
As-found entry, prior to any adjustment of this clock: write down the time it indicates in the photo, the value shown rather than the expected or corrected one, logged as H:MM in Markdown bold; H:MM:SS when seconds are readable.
**4:11:59**
